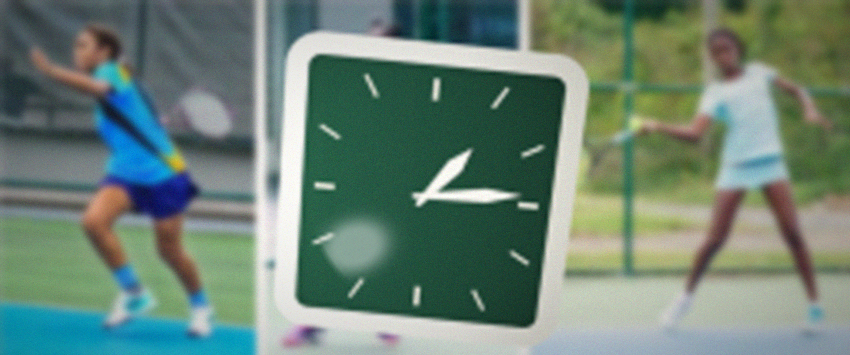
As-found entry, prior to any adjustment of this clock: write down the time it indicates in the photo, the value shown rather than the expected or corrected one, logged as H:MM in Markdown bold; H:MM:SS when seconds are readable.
**1:14**
